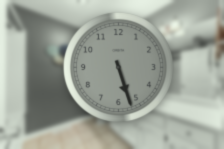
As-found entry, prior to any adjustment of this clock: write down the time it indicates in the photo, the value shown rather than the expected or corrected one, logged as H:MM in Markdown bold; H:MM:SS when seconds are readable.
**5:27**
